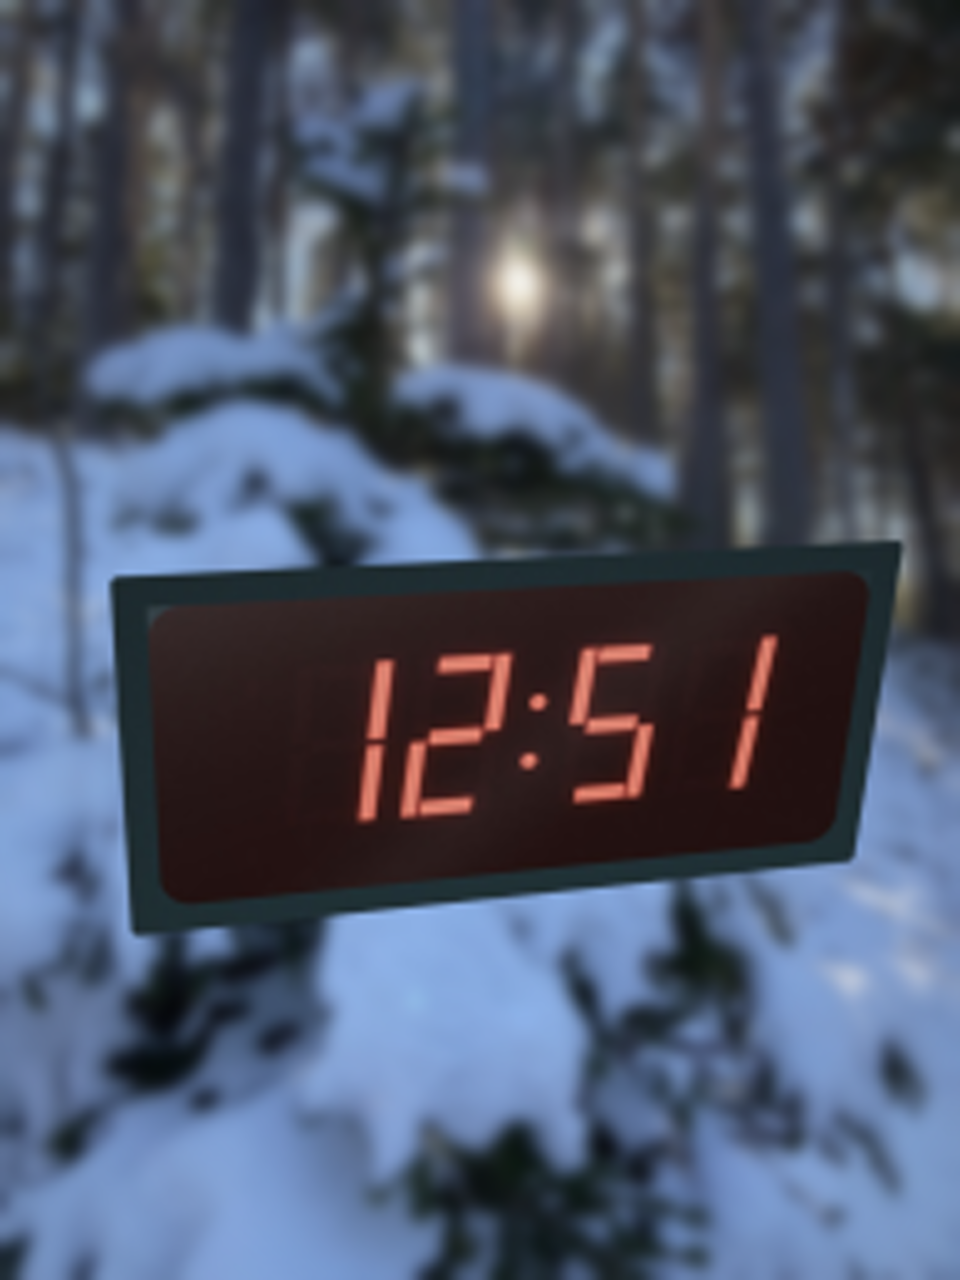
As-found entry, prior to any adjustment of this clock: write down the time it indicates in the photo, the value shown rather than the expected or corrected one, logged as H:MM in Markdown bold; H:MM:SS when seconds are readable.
**12:51**
